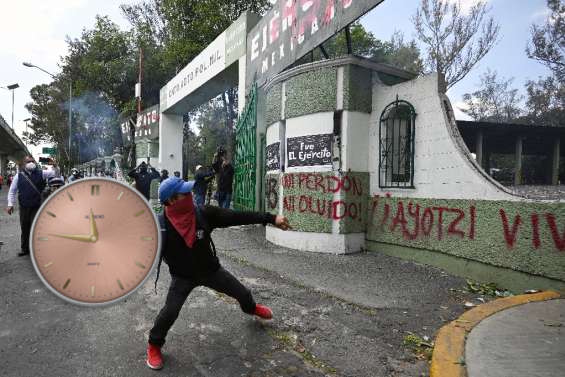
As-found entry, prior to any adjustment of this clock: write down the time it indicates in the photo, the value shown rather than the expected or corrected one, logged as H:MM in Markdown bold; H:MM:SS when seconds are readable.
**11:46**
